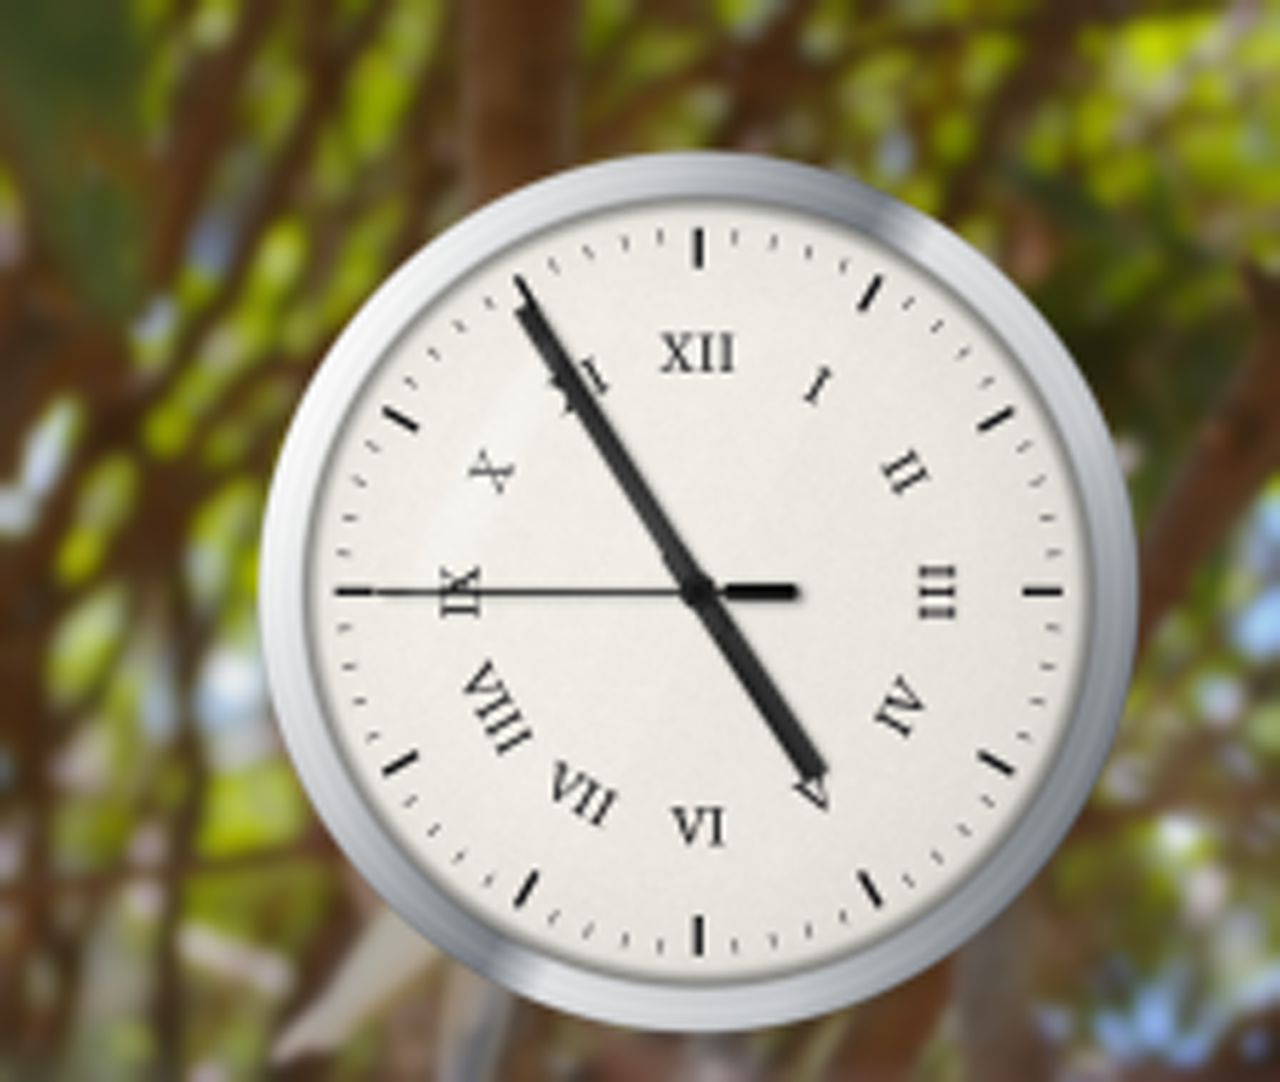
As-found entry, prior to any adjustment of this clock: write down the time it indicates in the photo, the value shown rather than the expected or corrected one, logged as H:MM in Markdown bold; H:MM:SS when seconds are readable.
**4:54:45**
